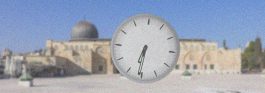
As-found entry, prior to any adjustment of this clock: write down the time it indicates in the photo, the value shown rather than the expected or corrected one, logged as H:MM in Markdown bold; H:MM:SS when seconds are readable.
**6:31**
